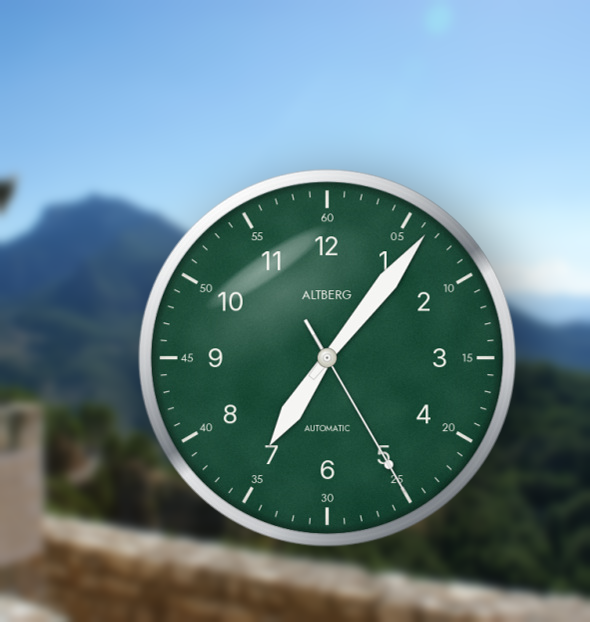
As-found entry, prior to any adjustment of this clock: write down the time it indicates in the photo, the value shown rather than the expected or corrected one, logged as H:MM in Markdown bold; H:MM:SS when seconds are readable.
**7:06:25**
